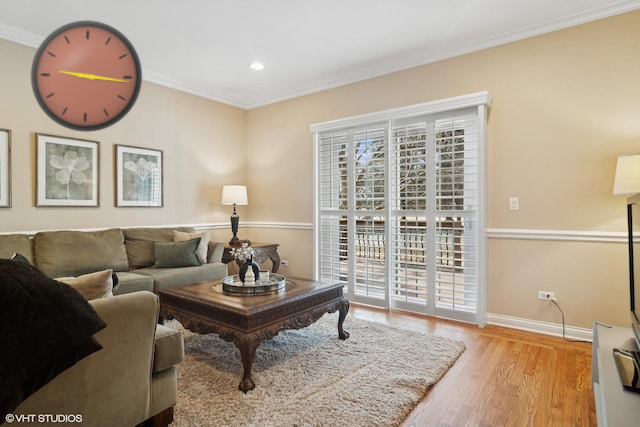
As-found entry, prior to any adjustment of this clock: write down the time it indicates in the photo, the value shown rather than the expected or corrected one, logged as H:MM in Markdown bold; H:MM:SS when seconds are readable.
**9:16**
